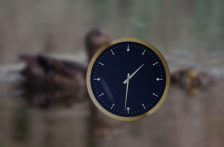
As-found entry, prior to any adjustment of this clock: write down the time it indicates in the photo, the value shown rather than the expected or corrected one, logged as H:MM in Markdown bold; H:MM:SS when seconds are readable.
**1:31**
